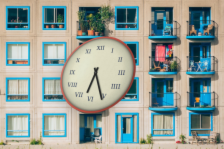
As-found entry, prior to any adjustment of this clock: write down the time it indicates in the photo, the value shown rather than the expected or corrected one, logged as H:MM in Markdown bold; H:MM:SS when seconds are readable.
**6:26**
